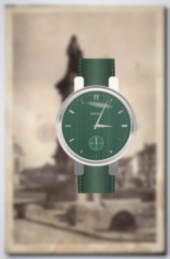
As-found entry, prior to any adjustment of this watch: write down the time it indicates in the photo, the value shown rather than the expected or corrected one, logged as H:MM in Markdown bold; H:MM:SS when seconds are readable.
**3:04**
